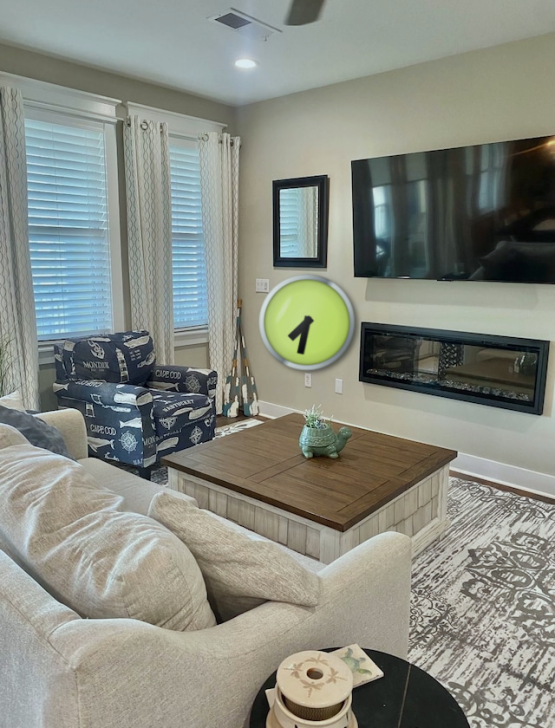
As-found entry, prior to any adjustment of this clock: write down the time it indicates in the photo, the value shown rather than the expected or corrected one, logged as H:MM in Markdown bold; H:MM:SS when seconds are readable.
**7:32**
